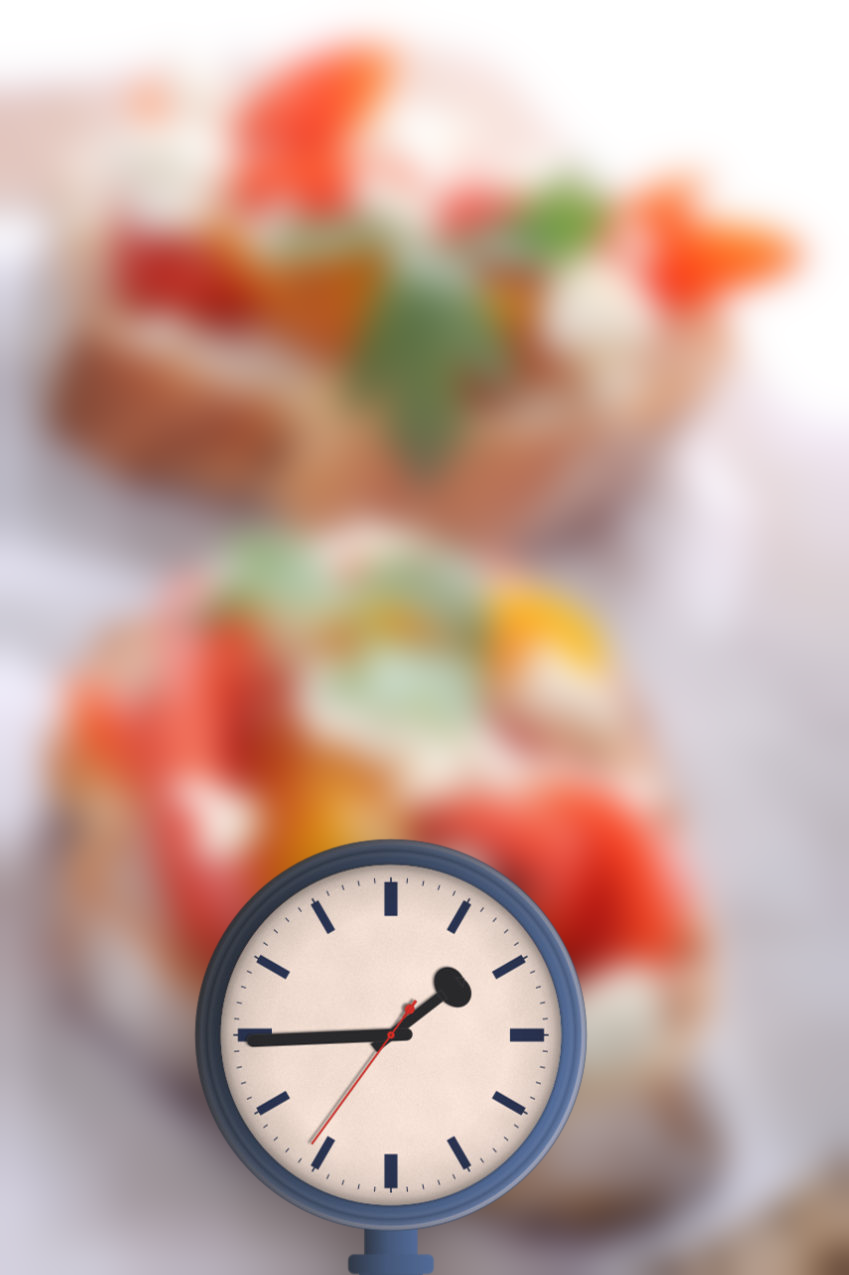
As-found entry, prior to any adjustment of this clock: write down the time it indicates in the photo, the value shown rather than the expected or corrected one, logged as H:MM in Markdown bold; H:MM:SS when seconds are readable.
**1:44:36**
